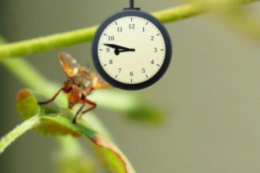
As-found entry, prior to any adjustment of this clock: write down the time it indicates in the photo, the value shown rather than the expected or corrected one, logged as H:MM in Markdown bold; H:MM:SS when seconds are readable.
**8:47**
